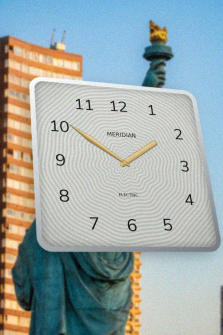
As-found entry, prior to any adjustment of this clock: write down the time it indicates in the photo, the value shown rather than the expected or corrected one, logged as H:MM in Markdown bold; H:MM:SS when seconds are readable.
**1:51**
